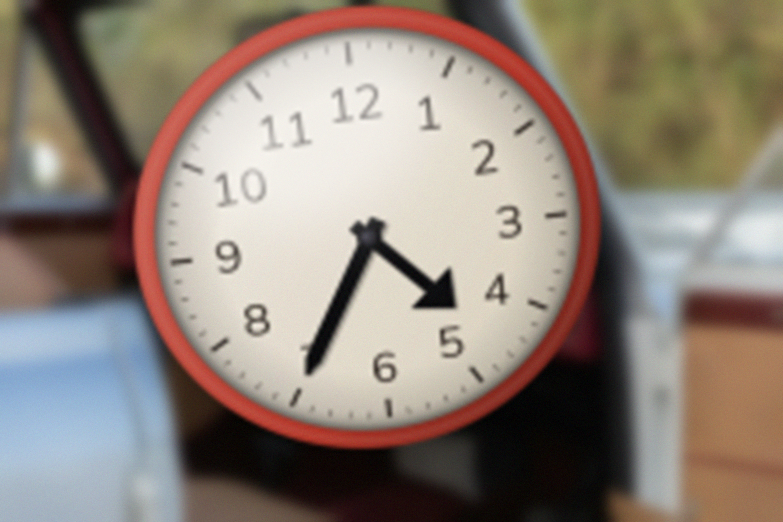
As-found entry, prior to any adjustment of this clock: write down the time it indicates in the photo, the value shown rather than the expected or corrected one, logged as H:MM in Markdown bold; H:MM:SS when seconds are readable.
**4:35**
